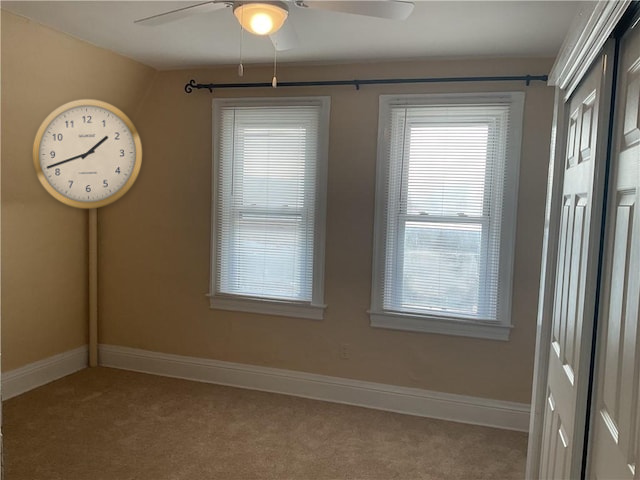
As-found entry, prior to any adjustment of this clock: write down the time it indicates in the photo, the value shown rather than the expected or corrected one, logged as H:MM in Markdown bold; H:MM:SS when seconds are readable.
**1:42**
